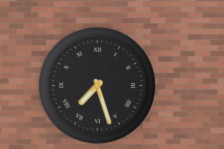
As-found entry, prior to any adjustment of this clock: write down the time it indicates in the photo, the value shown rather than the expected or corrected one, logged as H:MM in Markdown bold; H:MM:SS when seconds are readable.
**7:27**
